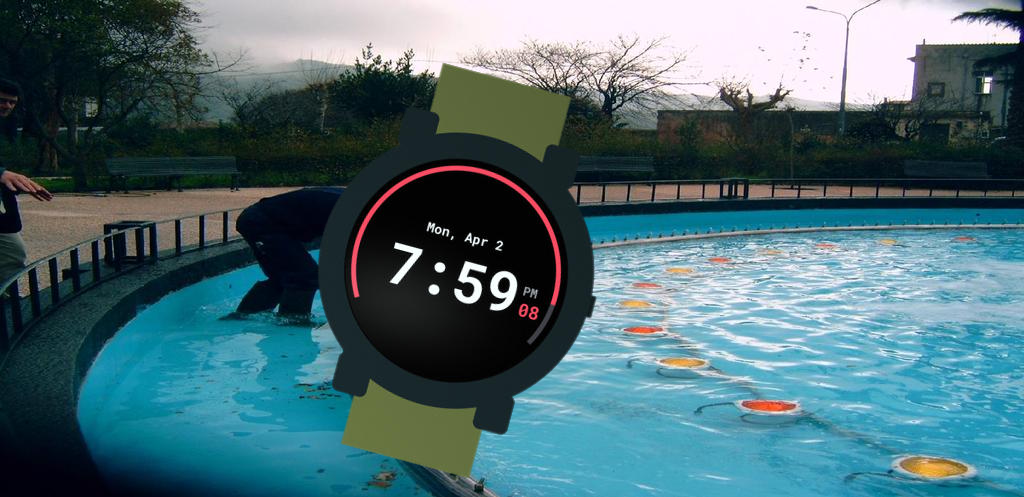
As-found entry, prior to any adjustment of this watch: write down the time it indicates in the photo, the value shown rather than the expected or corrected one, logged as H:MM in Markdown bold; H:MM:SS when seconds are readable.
**7:59:08**
